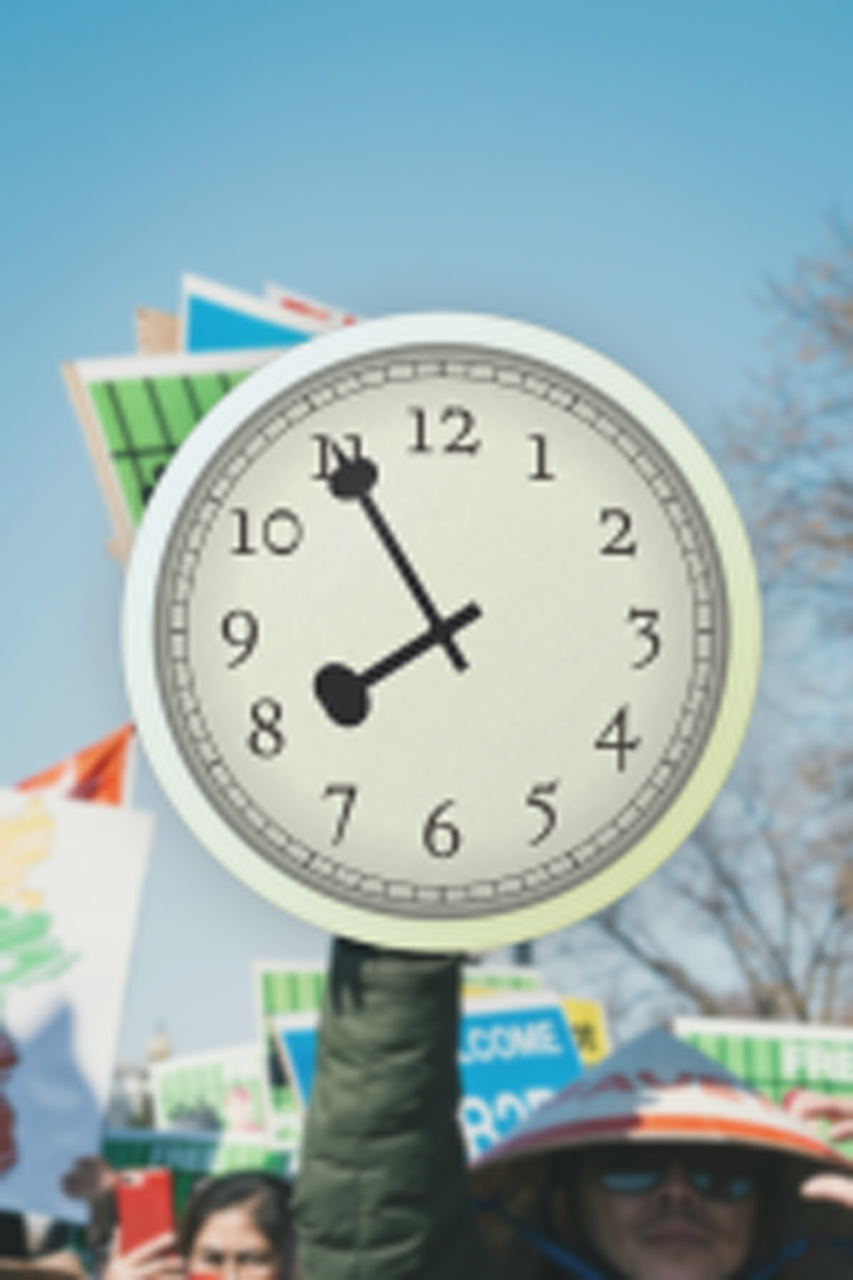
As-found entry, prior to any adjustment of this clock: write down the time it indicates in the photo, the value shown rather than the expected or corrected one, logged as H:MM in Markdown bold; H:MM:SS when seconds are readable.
**7:55**
